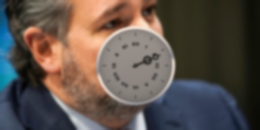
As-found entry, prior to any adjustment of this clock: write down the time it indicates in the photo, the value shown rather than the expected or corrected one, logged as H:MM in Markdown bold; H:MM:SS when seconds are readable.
**2:11**
